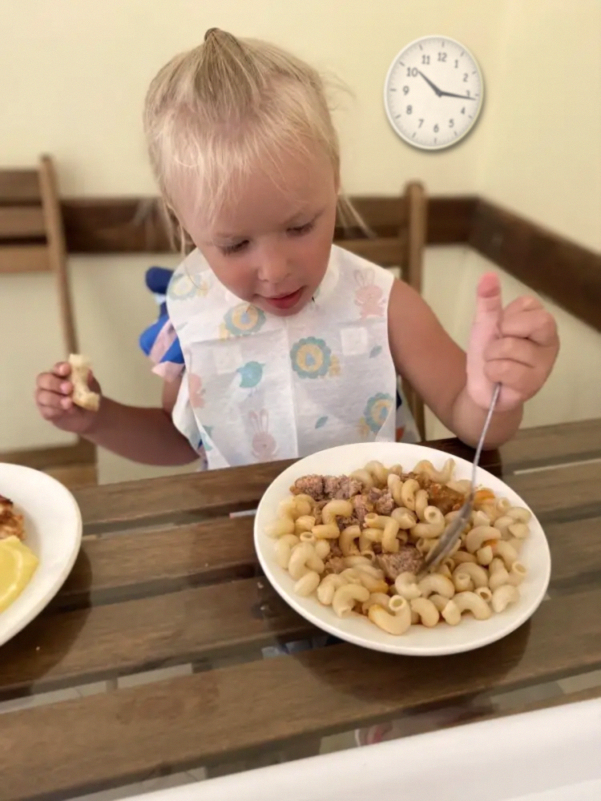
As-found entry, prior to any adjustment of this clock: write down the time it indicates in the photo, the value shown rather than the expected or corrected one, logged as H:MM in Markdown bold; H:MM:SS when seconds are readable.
**10:16**
